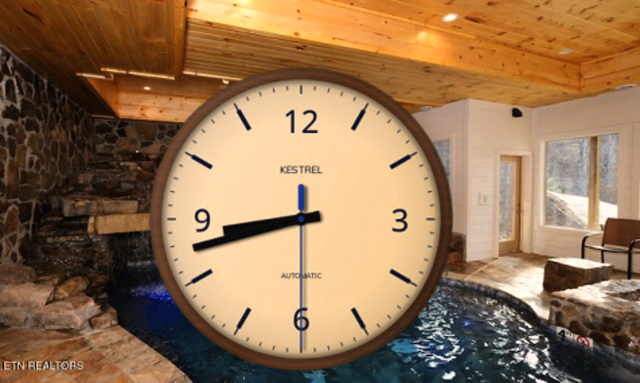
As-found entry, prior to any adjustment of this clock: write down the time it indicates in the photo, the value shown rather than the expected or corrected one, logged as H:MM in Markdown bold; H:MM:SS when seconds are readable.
**8:42:30**
